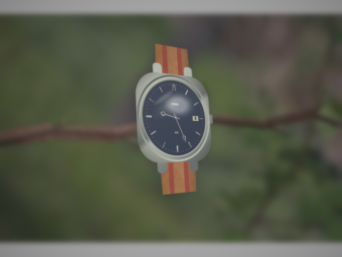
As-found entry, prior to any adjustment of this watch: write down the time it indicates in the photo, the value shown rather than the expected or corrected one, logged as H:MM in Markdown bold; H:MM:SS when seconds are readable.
**9:26**
